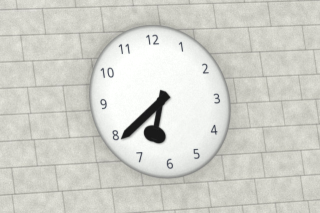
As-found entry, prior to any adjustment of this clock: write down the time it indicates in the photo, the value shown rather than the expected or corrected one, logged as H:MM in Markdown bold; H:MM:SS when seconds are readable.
**6:39**
